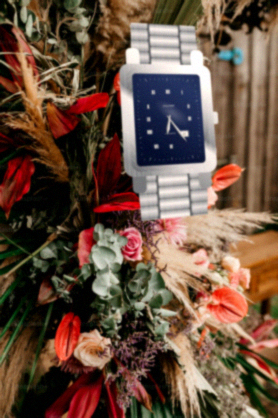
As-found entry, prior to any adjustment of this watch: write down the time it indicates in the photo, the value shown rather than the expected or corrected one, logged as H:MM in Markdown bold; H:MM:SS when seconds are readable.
**6:24**
